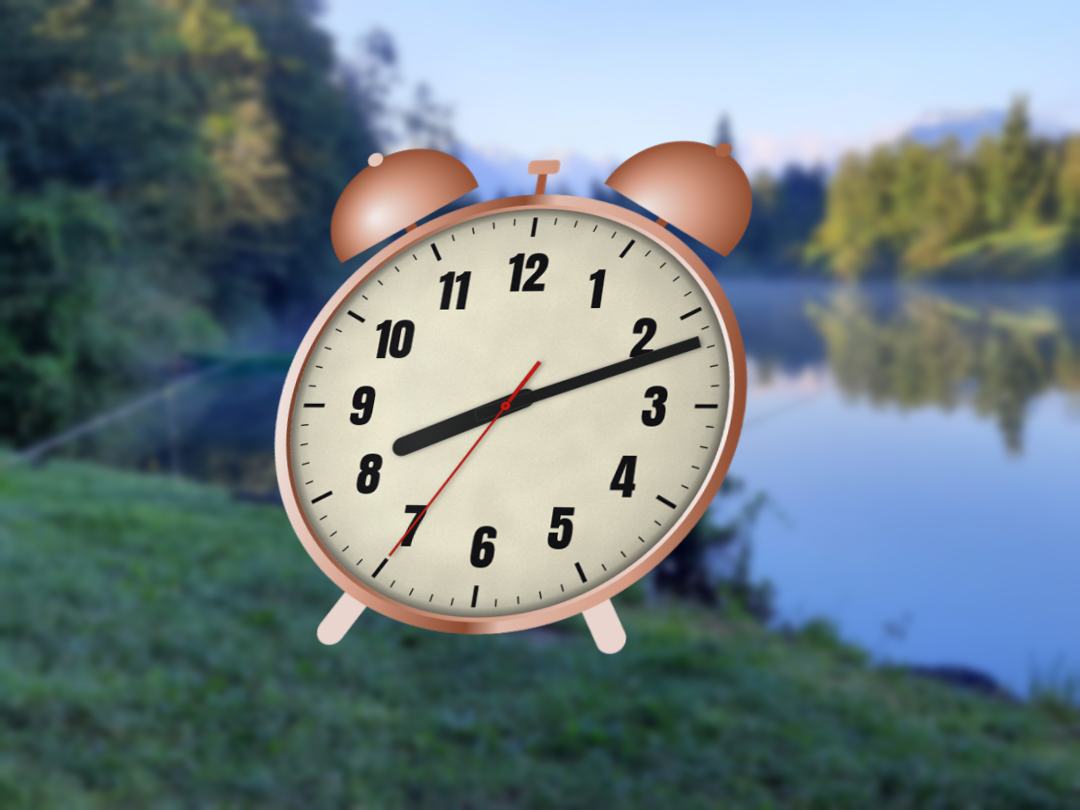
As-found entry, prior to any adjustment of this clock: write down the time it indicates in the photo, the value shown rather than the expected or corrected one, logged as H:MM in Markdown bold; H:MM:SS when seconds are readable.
**8:11:35**
